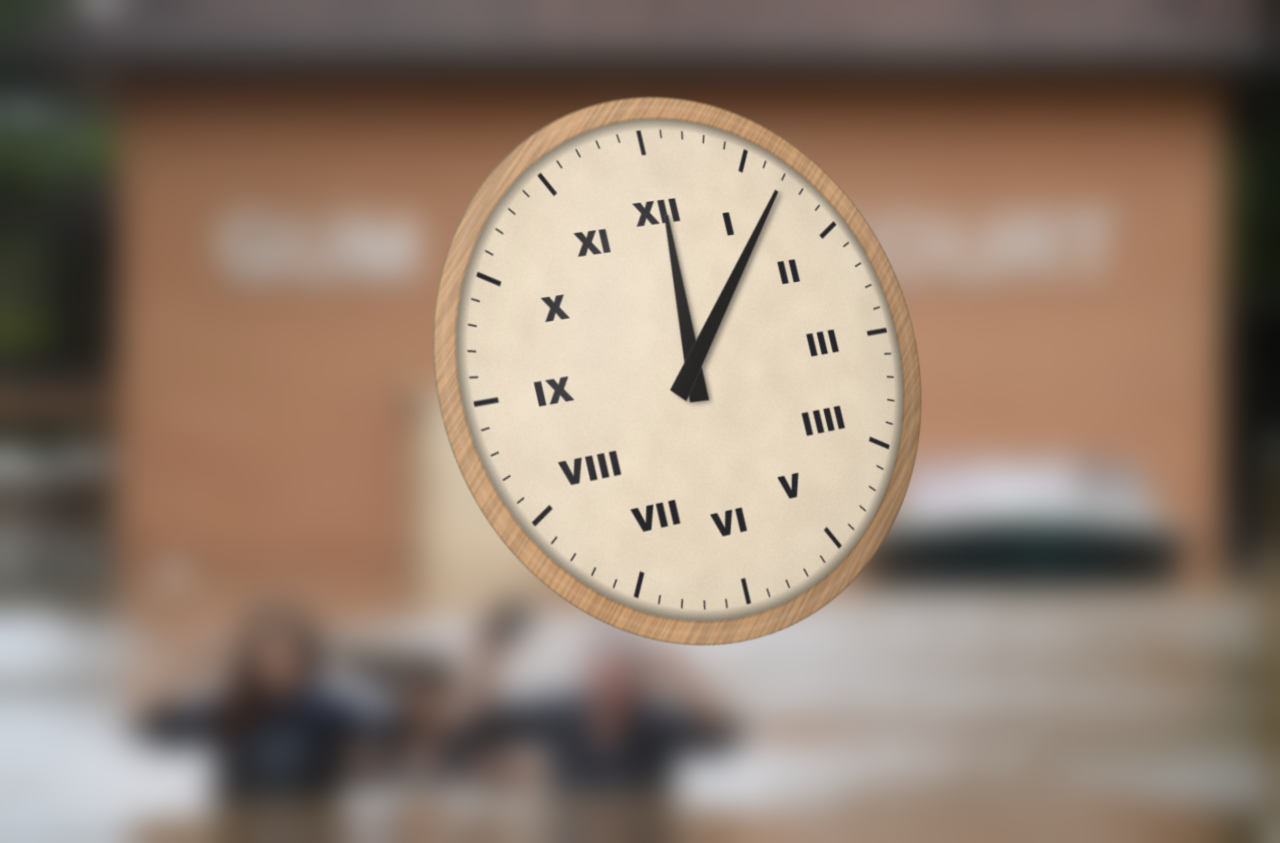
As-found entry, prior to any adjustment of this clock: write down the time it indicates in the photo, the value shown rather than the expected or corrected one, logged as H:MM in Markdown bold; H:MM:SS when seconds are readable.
**12:07**
